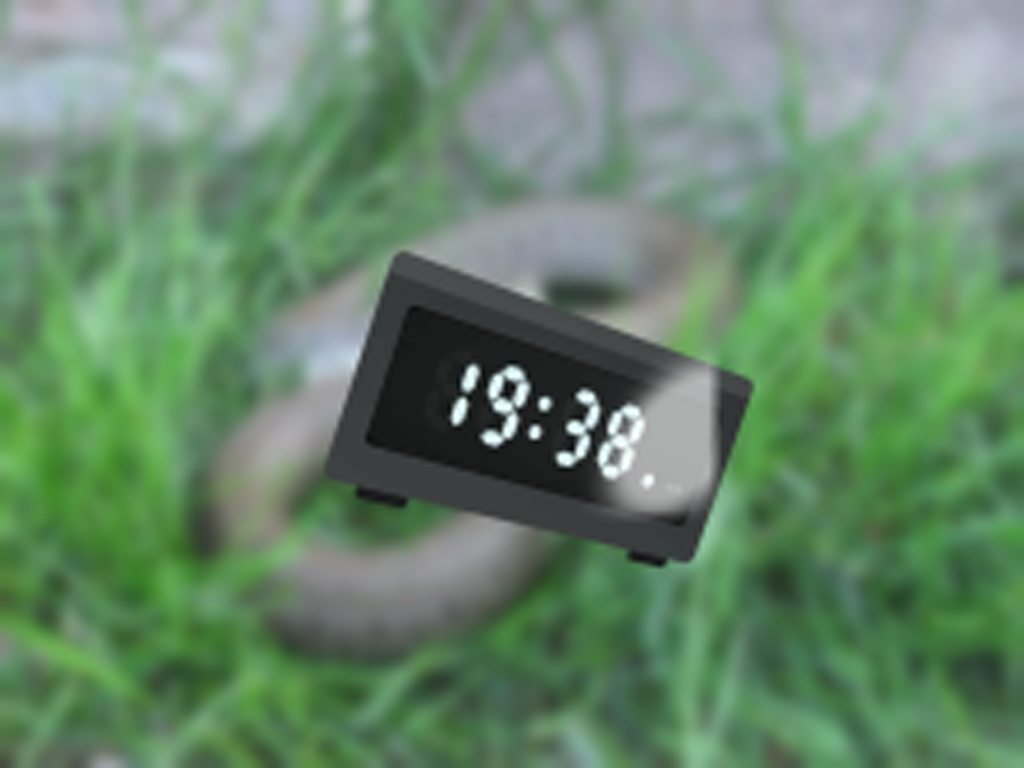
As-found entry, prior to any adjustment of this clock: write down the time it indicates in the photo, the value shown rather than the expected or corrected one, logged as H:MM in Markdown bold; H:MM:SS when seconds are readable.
**19:38**
